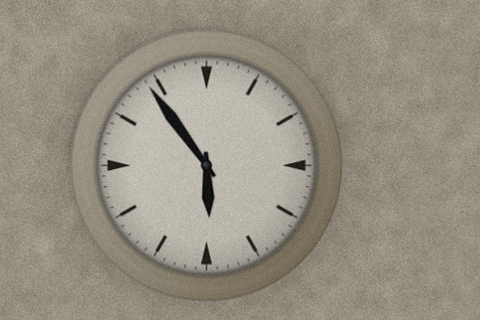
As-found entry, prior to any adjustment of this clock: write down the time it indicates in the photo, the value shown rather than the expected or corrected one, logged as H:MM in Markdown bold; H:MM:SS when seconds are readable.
**5:54**
